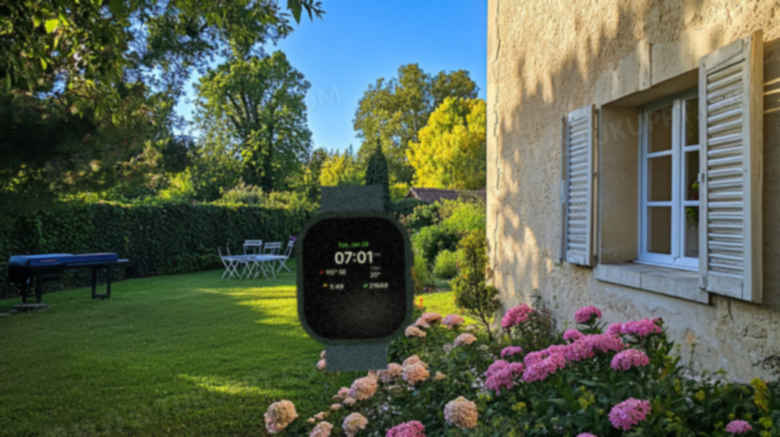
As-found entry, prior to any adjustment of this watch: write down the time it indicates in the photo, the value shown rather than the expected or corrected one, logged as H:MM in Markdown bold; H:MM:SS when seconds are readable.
**7:01**
